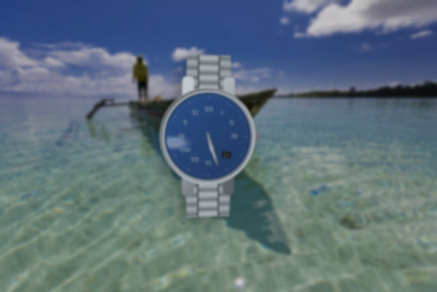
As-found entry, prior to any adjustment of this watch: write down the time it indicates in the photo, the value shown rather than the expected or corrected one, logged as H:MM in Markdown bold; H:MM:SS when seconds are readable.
**5:27**
